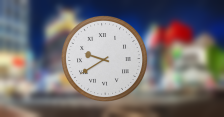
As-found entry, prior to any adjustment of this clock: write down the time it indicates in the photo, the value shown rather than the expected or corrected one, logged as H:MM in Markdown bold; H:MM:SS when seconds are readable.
**9:40**
